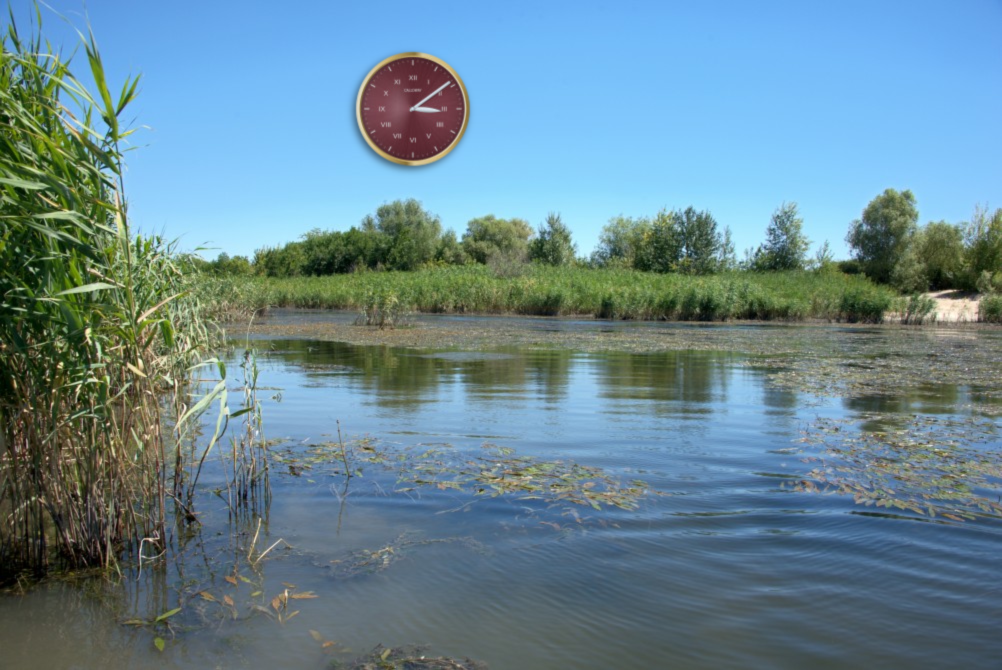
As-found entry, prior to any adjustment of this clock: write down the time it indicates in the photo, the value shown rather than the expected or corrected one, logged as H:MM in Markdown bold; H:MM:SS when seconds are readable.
**3:09**
